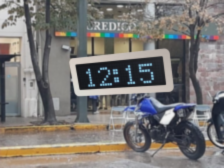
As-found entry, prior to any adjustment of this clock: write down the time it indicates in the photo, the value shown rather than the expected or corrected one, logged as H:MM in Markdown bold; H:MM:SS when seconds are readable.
**12:15**
